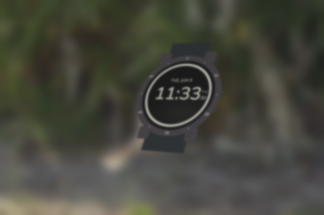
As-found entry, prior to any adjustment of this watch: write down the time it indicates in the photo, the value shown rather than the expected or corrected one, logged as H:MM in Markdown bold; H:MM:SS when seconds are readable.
**11:33**
